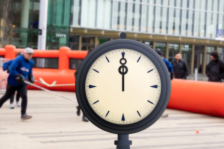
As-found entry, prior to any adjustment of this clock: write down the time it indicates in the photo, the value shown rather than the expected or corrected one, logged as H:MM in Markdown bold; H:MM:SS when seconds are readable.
**12:00**
